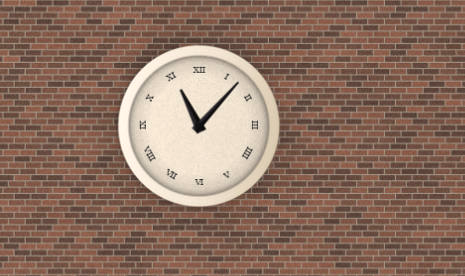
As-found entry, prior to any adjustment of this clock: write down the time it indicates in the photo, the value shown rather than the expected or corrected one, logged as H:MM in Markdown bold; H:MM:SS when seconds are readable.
**11:07**
